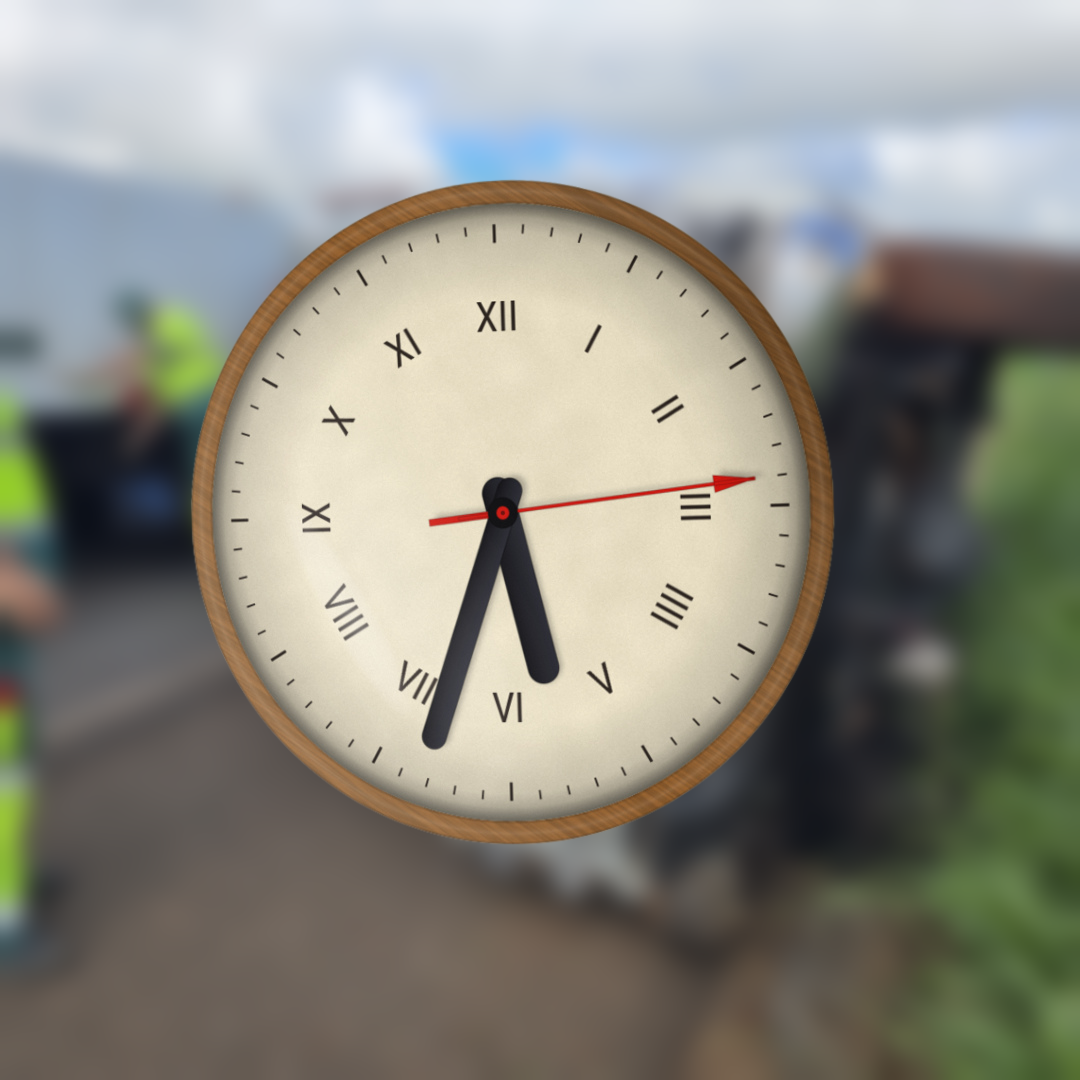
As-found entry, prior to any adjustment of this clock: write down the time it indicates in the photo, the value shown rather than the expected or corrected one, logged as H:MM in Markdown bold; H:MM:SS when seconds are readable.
**5:33:14**
